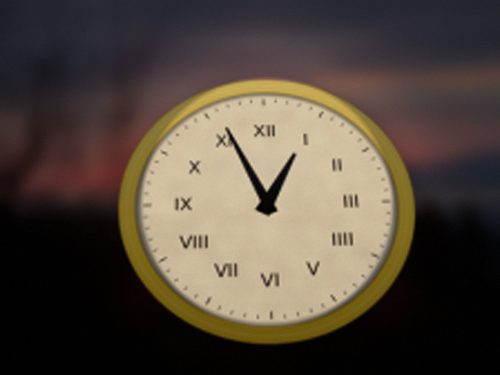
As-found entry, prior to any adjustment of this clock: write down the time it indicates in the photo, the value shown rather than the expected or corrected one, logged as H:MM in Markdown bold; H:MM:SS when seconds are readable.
**12:56**
